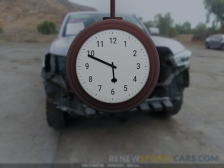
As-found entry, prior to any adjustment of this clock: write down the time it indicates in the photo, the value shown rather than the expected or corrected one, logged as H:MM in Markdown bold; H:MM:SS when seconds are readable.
**5:49**
